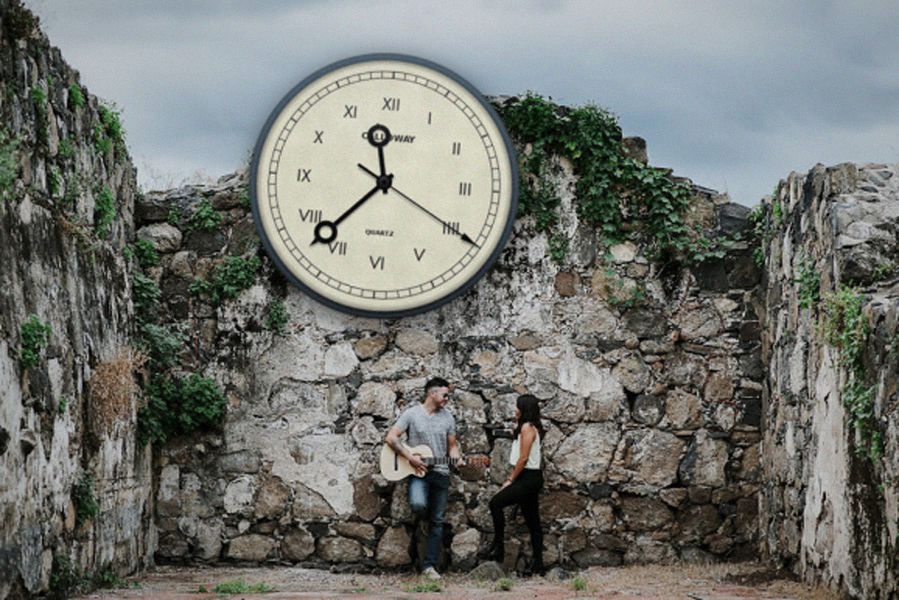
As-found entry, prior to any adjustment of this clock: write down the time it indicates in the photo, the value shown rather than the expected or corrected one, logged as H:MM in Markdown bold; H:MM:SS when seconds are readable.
**11:37:20**
